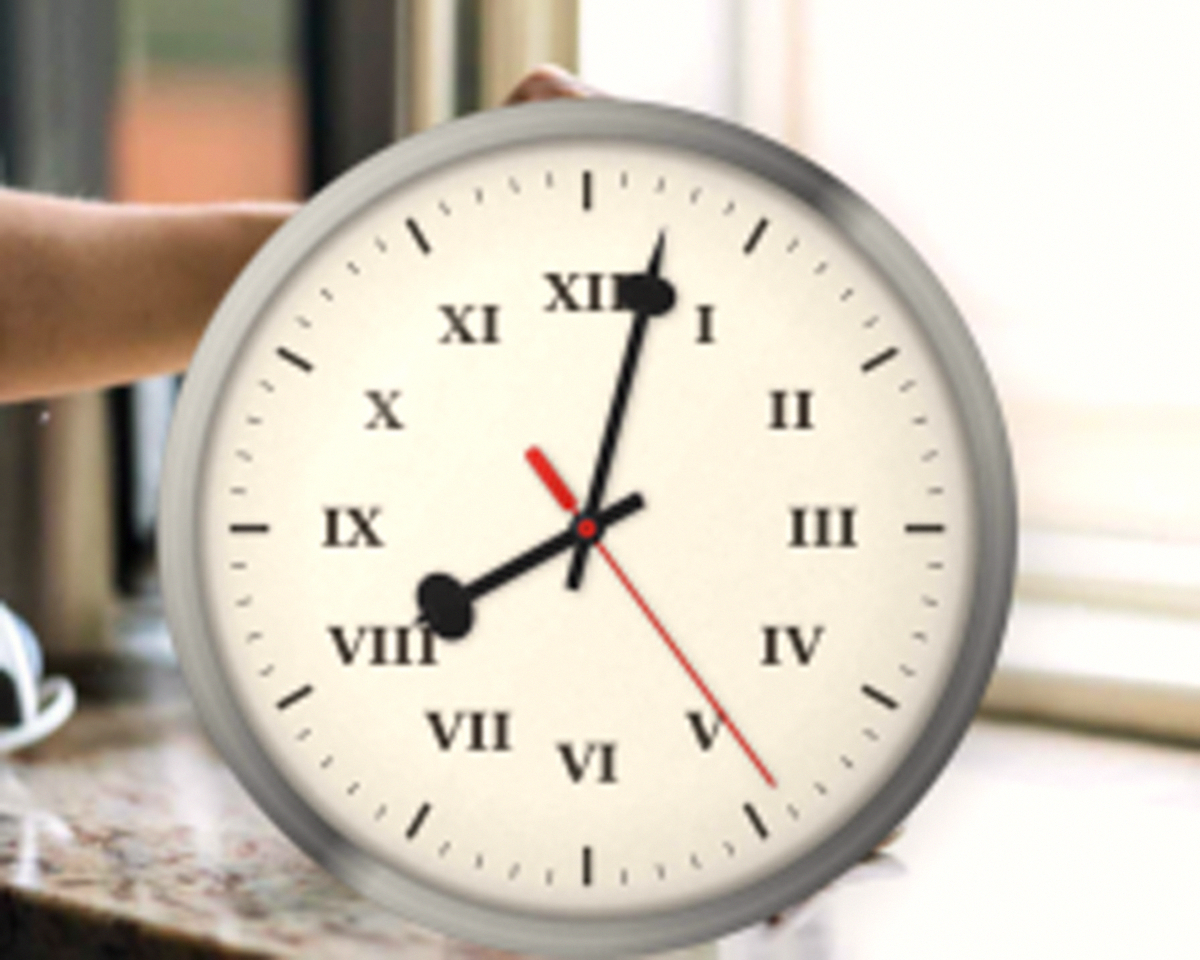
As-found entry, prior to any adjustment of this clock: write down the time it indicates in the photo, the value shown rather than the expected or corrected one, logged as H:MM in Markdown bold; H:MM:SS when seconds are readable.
**8:02:24**
